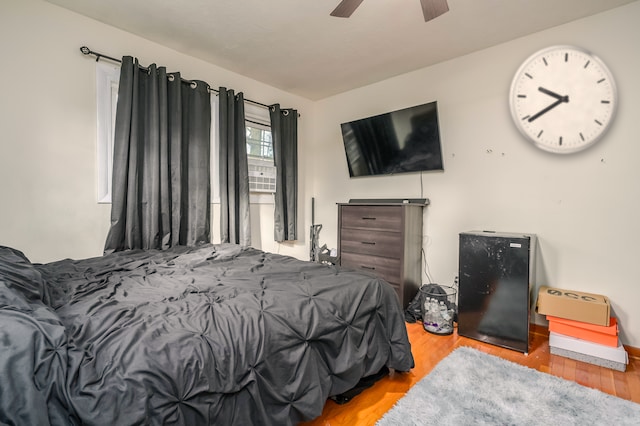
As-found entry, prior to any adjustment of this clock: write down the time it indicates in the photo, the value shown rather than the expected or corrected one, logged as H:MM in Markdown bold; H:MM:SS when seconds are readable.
**9:39**
